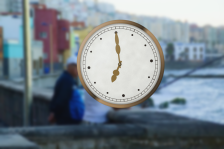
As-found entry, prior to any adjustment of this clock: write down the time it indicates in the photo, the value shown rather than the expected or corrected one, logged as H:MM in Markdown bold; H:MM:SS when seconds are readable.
**7:00**
